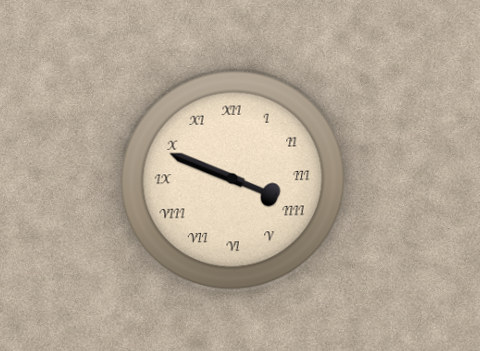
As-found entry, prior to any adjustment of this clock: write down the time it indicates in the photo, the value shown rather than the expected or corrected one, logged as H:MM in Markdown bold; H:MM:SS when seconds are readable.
**3:49**
